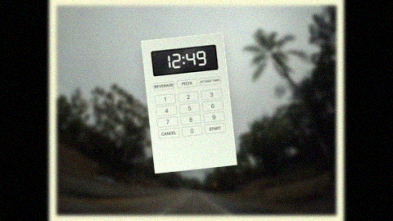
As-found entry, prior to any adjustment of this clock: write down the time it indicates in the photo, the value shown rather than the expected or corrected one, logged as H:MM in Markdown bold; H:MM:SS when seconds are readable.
**12:49**
